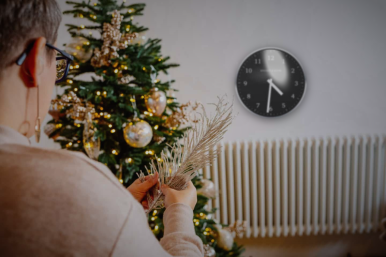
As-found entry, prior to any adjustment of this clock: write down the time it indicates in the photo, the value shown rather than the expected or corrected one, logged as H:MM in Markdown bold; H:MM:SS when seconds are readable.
**4:31**
